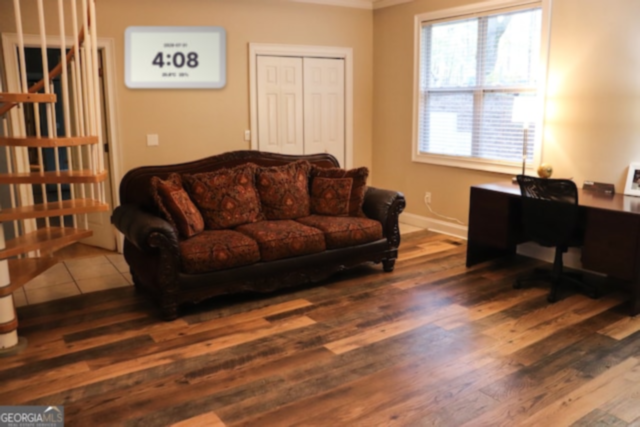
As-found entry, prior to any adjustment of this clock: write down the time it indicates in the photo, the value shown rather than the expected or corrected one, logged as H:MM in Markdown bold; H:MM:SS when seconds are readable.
**4:08**
